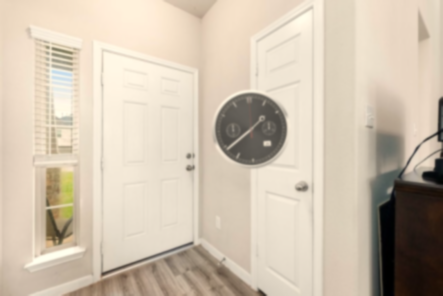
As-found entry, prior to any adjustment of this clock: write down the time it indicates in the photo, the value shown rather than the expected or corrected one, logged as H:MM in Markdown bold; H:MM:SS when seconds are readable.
**1:39**
